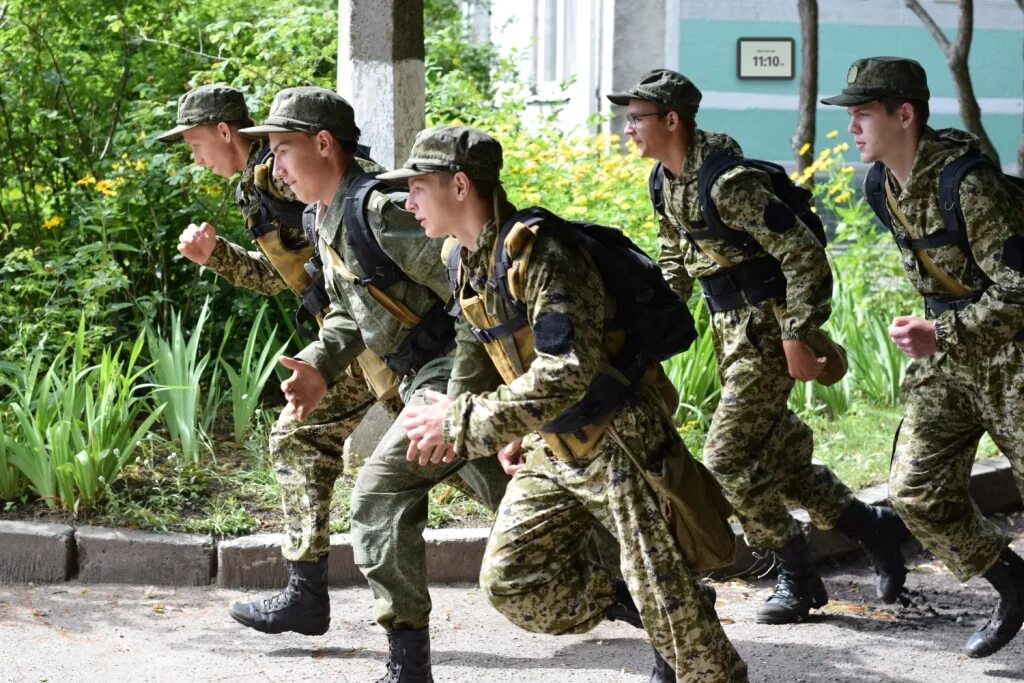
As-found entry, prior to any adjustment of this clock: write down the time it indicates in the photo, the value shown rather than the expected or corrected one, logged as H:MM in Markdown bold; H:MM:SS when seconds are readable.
**11:10**
